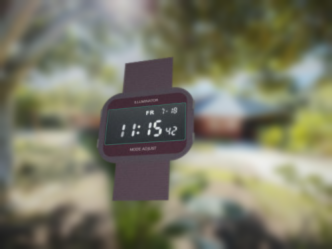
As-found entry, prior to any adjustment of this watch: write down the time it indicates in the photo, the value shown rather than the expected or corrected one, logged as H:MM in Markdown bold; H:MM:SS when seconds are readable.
**11:15**
